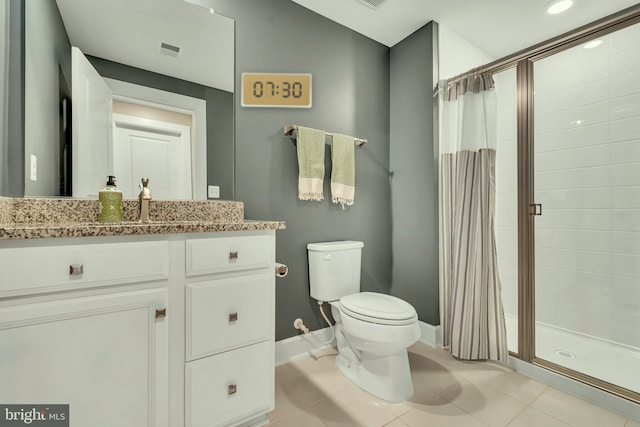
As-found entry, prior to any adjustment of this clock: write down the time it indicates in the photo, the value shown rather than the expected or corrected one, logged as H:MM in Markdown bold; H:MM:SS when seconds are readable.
**7:30**
